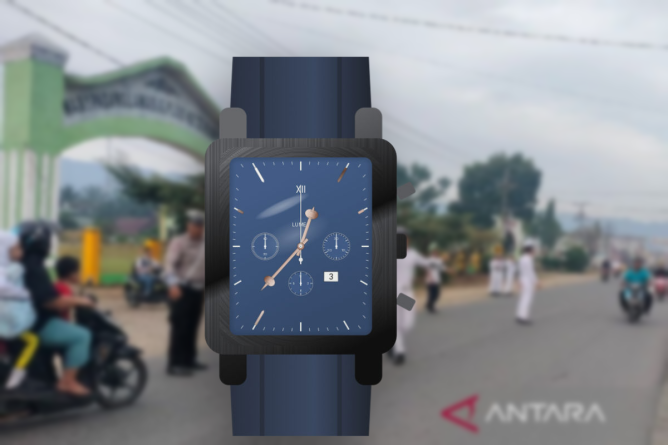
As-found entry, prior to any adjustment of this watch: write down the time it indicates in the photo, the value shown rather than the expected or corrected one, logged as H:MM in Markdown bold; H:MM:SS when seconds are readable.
**12:37**
